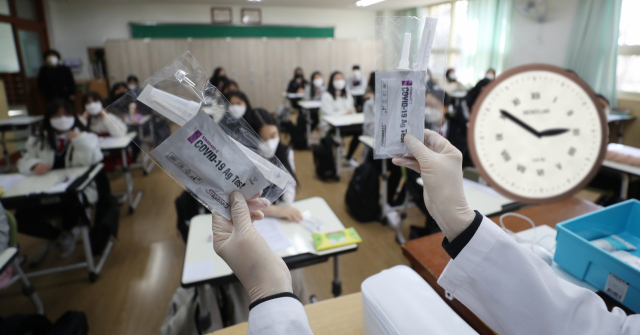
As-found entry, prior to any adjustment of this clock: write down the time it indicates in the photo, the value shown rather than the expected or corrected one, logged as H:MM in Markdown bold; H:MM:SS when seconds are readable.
**2:51**
